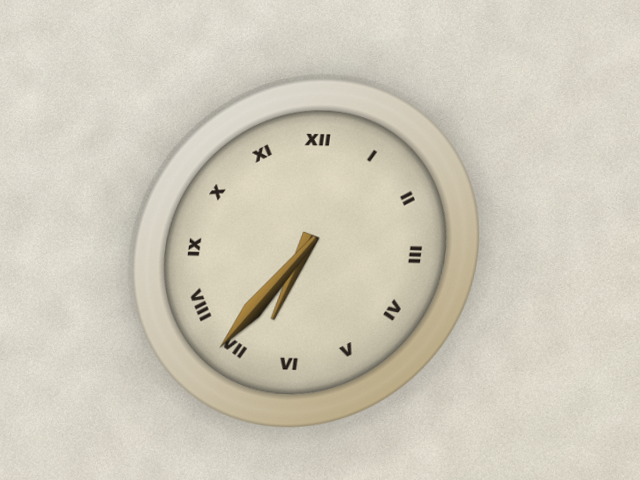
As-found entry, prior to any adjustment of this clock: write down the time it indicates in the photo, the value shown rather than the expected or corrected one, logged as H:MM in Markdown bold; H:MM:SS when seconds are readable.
**6:36**
